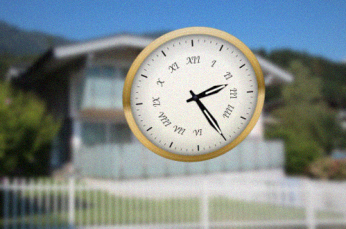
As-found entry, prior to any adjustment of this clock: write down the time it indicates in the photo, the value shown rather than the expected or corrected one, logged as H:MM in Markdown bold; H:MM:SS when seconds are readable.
**2:25**
